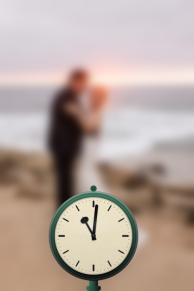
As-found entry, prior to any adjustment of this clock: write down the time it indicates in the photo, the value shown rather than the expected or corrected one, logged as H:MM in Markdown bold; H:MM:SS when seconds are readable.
**11:01**
